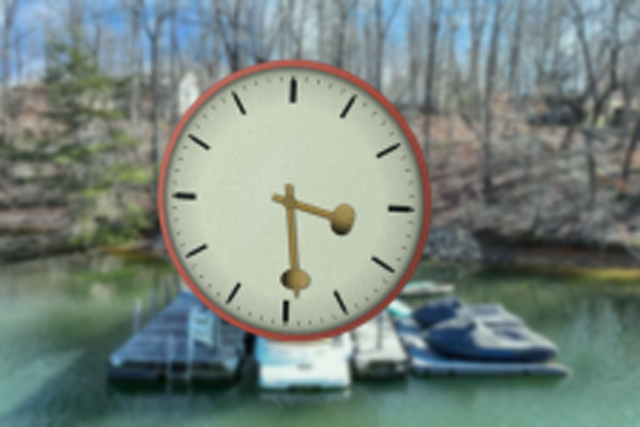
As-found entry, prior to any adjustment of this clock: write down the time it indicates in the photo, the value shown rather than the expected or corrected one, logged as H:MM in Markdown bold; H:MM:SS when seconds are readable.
**3:29**
